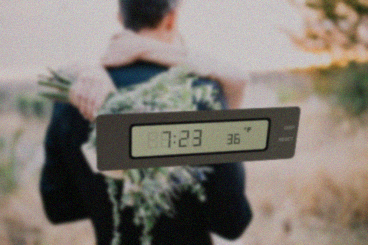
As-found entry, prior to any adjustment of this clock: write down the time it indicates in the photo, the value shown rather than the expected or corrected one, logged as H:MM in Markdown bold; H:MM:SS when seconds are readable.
**7:23**
